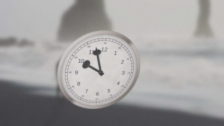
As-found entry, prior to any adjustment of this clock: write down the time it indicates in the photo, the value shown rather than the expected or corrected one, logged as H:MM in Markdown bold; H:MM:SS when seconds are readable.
**9:57**
